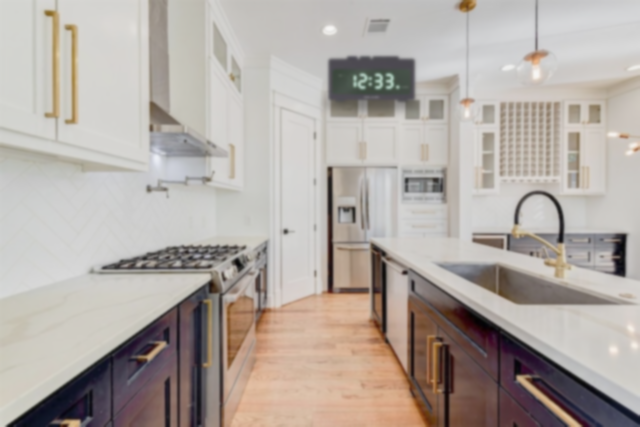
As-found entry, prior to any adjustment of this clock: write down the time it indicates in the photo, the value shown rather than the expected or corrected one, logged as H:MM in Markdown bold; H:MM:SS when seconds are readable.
**12:33**
